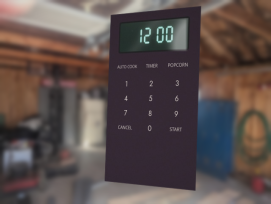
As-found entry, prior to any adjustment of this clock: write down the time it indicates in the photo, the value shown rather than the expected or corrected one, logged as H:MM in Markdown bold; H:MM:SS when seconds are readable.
**12:00**
